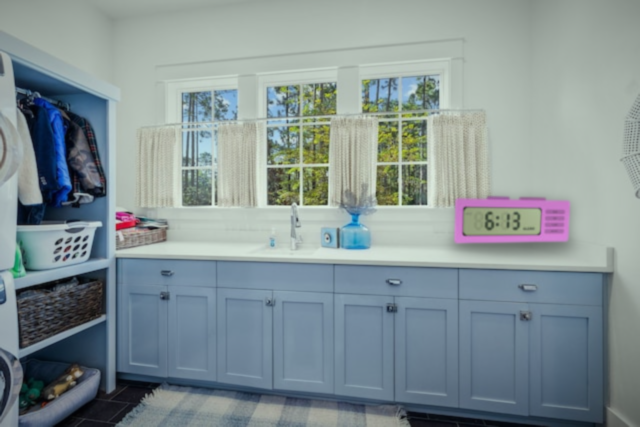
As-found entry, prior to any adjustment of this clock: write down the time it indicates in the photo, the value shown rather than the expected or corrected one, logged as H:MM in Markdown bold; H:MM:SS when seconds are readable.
**6:13**
